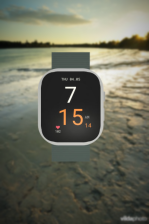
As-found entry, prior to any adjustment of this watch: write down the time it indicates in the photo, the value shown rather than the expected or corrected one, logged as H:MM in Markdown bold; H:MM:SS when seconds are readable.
**7:15**
